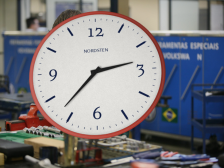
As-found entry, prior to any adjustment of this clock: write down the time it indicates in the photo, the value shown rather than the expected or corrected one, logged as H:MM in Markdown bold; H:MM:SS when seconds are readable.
**2:37**
